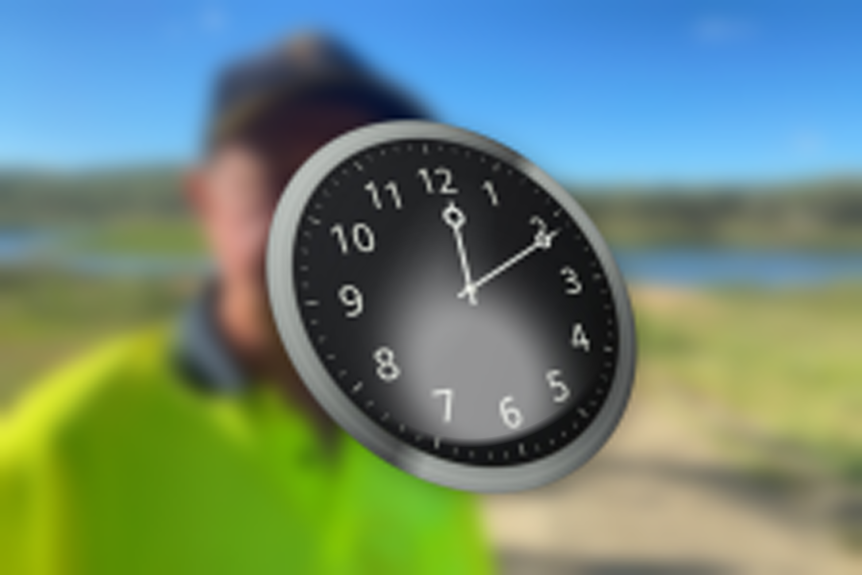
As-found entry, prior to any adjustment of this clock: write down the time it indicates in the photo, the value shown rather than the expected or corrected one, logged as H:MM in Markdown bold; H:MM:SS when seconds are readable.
**12:11**
